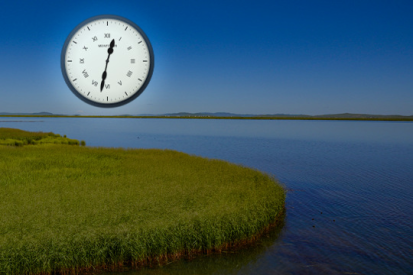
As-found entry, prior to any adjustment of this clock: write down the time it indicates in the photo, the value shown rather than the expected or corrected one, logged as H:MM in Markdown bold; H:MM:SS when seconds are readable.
**12:32**
